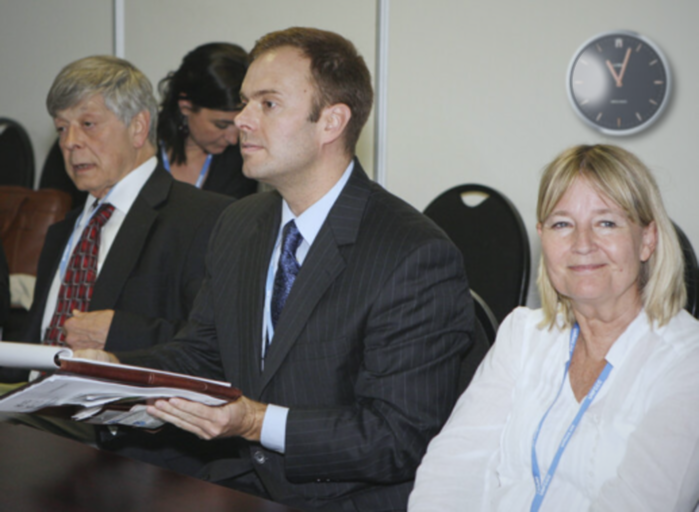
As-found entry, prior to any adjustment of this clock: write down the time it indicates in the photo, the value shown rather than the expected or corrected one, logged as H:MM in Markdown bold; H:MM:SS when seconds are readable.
**11:03**
